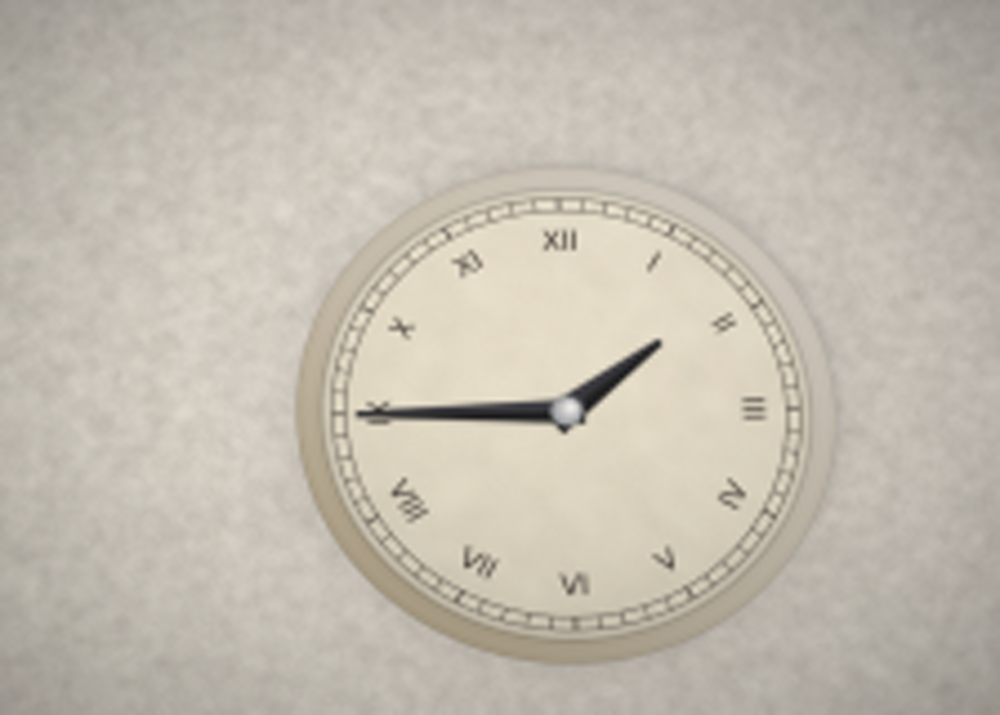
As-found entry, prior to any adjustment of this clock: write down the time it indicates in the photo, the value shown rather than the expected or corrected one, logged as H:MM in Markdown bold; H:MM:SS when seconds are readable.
**1:45**
